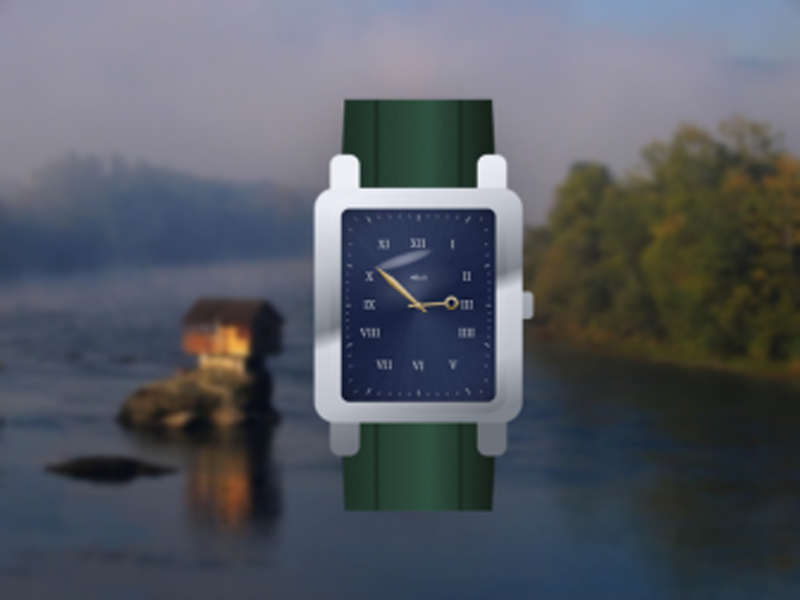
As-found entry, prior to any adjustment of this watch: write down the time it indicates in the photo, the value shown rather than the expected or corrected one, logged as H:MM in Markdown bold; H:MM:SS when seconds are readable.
**2:52**
